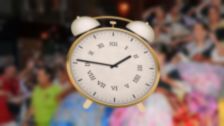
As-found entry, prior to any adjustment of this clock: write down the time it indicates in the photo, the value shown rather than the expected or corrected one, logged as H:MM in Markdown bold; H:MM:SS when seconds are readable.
**1:46**
